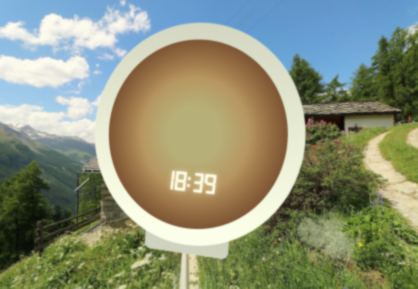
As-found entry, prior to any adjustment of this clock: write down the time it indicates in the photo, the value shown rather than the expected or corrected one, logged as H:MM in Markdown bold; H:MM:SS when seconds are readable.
**18:39**
